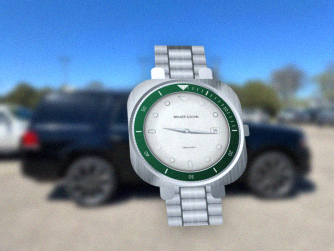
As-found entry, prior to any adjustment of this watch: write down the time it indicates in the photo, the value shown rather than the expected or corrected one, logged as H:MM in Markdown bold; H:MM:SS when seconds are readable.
**9:16**
